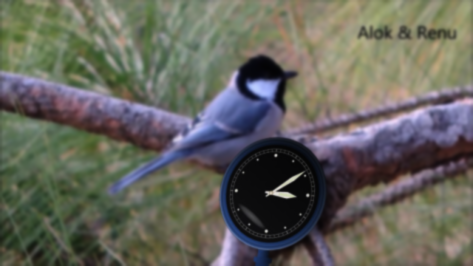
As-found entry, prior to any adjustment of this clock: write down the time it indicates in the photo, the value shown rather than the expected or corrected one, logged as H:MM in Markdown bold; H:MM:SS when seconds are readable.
**3:09**
